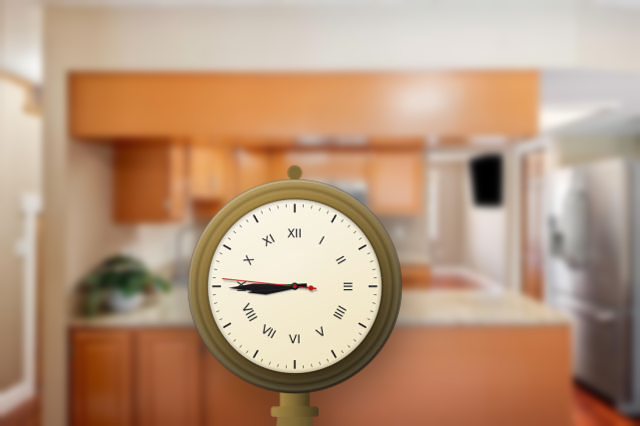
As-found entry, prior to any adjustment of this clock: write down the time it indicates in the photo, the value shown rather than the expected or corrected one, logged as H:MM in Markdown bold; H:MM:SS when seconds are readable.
**8:44:46**
